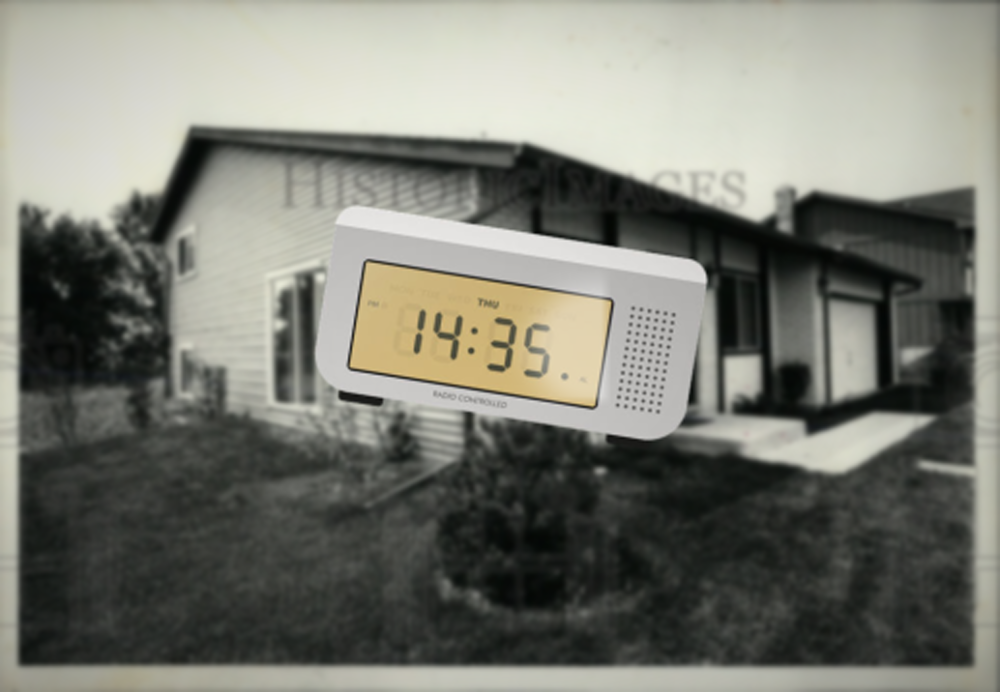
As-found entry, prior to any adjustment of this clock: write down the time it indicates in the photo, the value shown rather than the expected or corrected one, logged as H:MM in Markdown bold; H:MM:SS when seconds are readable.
**14:35**
